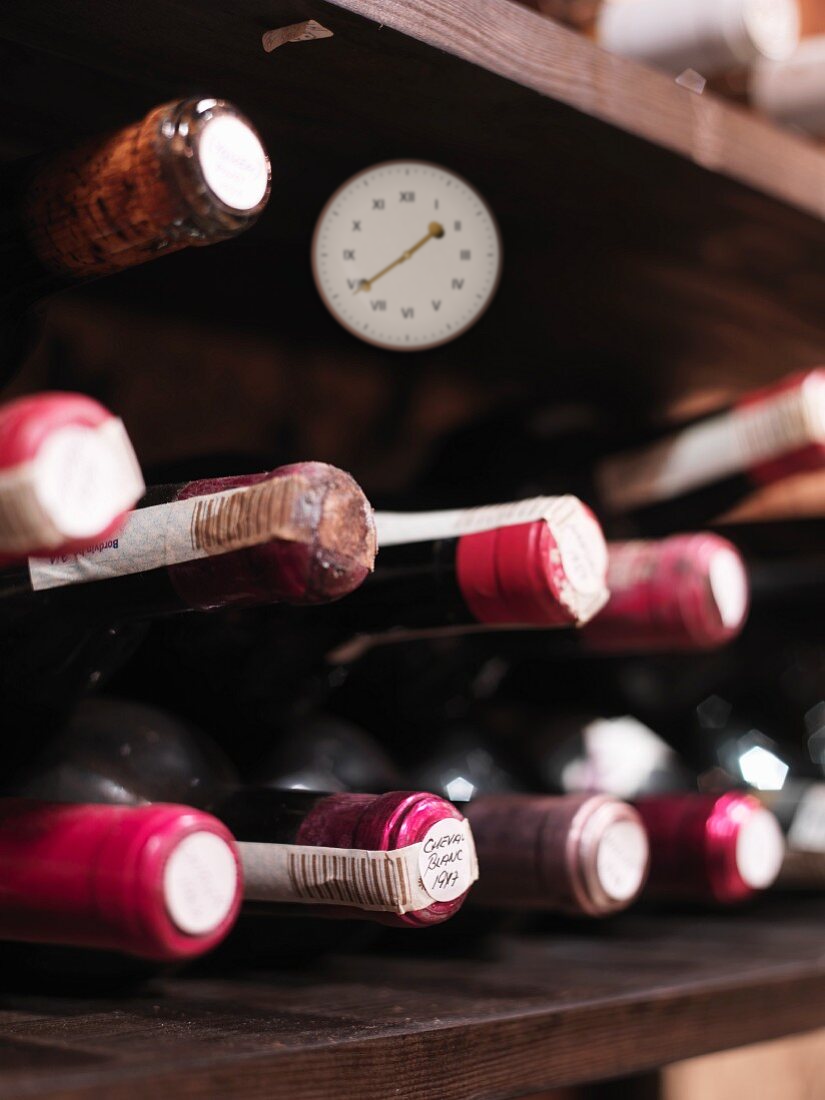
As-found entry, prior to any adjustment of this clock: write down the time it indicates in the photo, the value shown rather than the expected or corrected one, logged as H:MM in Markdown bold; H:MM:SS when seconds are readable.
**1:39**
